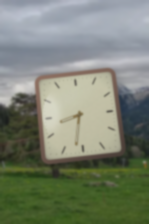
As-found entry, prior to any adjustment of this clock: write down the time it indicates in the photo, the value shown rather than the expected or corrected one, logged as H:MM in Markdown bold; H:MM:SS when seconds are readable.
**8:32**
